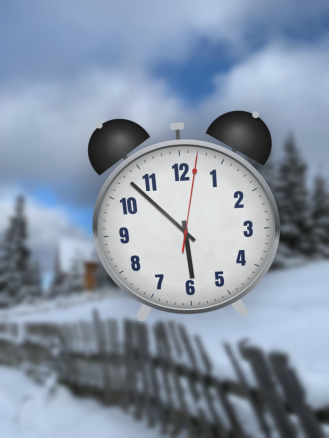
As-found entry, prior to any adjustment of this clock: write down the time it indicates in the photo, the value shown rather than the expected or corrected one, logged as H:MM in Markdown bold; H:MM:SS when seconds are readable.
**5:53:02**
